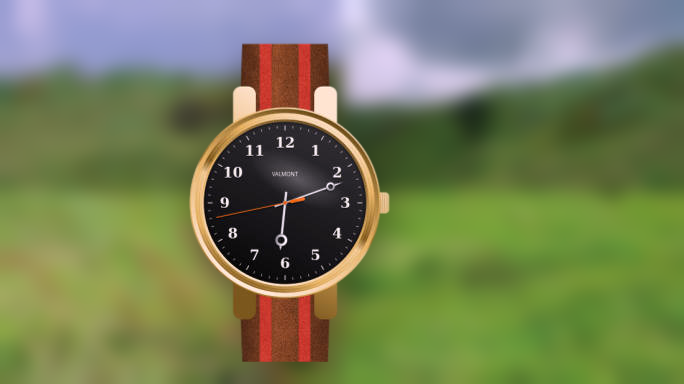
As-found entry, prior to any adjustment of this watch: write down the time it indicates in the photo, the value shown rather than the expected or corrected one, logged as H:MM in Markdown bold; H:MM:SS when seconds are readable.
**6:11:43**
